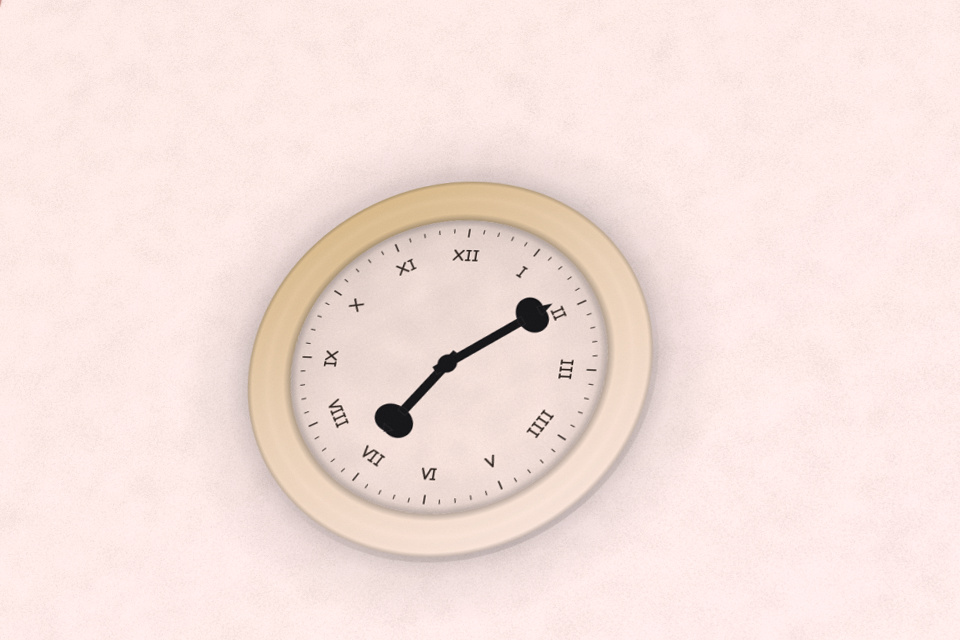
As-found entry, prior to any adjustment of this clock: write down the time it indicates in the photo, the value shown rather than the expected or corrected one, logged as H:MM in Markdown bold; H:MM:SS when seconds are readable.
**7:09**
